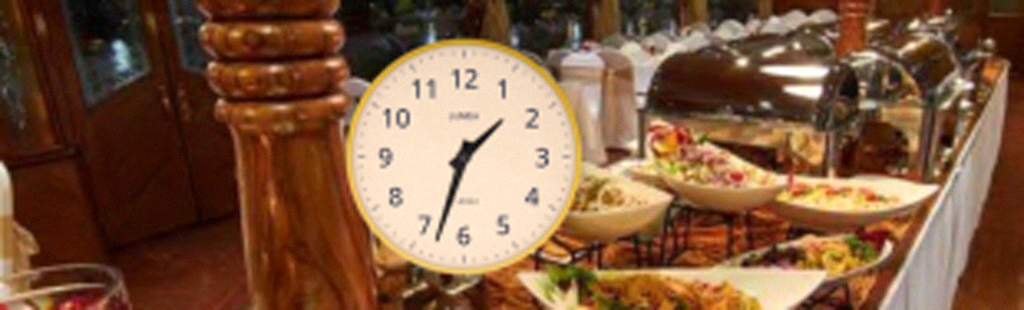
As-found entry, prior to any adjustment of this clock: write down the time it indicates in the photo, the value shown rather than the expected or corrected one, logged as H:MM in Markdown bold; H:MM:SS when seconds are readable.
**1:33**
